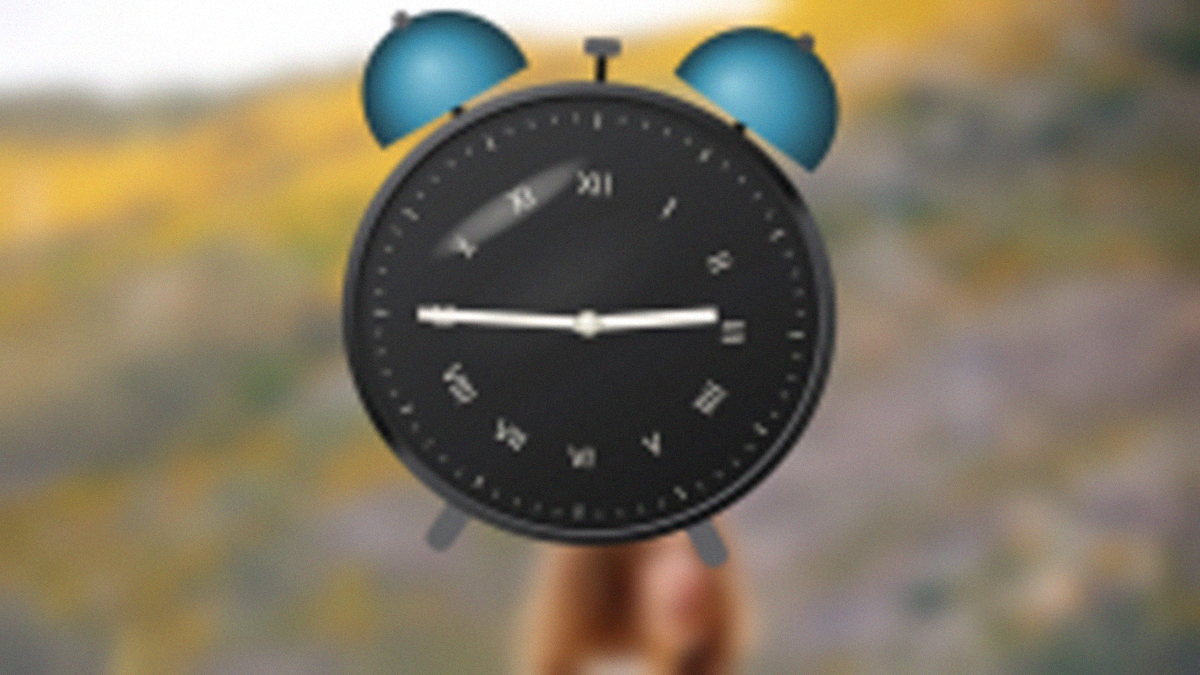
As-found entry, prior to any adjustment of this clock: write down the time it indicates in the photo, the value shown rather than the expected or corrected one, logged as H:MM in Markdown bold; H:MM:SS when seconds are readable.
**2:45**
